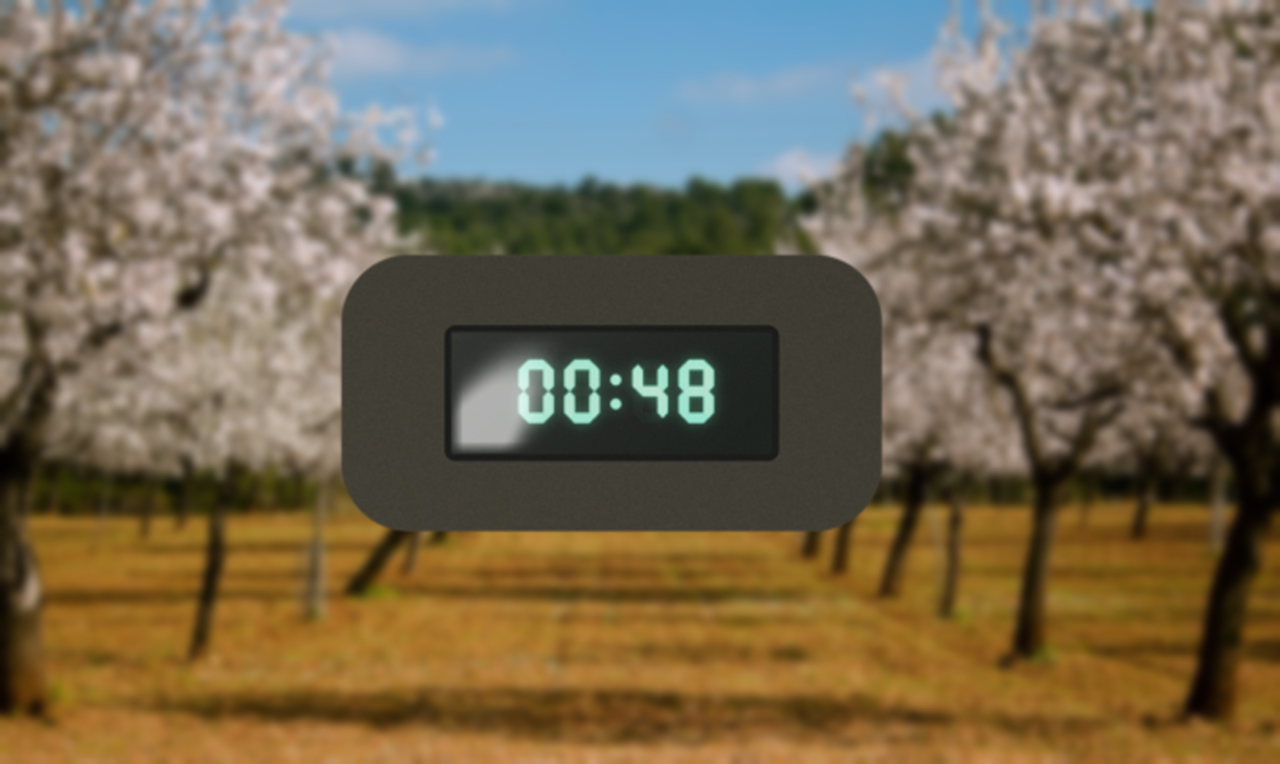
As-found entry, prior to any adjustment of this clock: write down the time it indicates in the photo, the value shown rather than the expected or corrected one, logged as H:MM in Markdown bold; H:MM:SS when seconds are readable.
**0:48**
